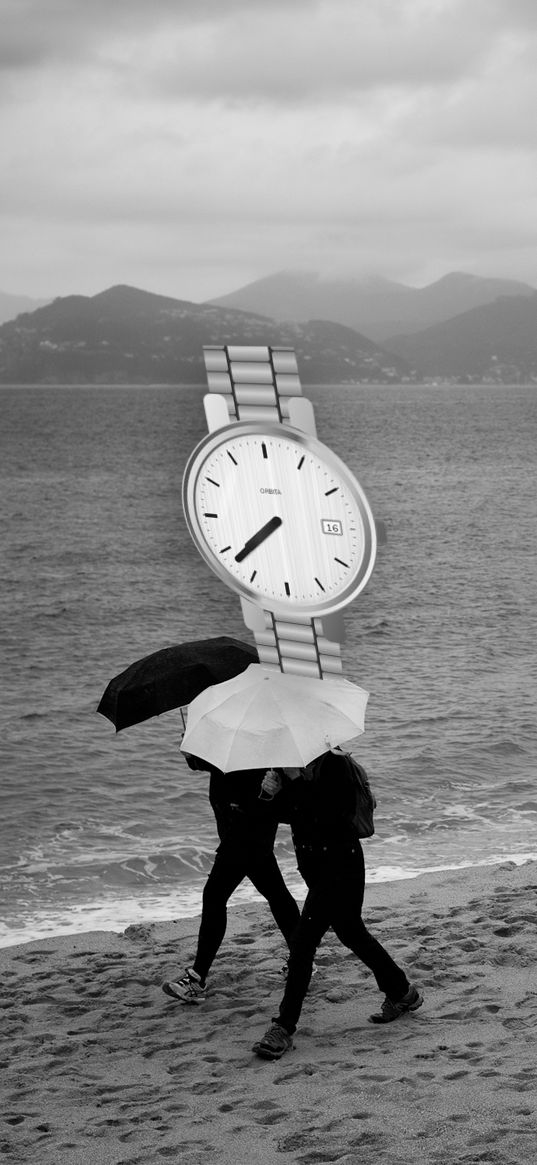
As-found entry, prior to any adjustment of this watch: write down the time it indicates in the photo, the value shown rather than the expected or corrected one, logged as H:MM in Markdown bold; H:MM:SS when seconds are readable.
**7:38**
